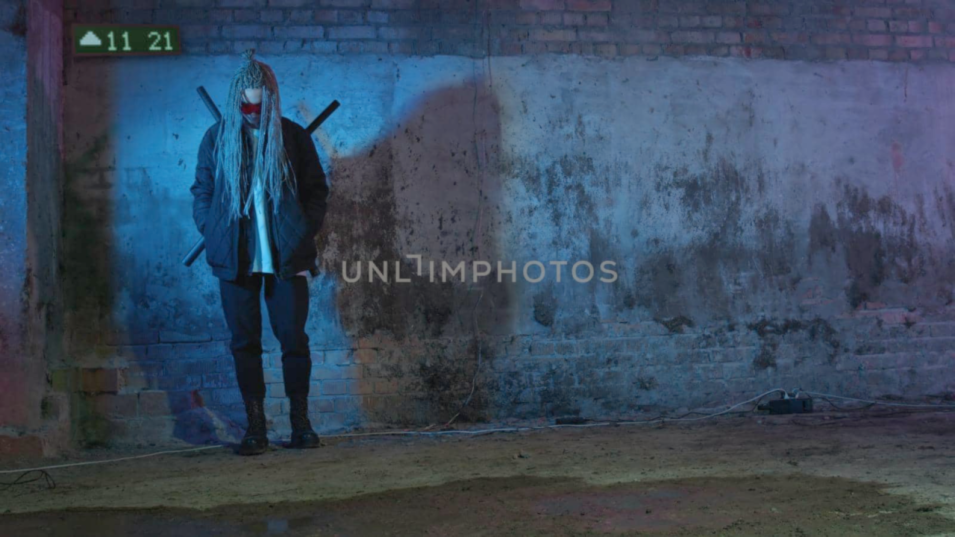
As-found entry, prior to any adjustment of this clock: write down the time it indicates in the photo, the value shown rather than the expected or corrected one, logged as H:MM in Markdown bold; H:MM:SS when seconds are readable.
**11:21**
